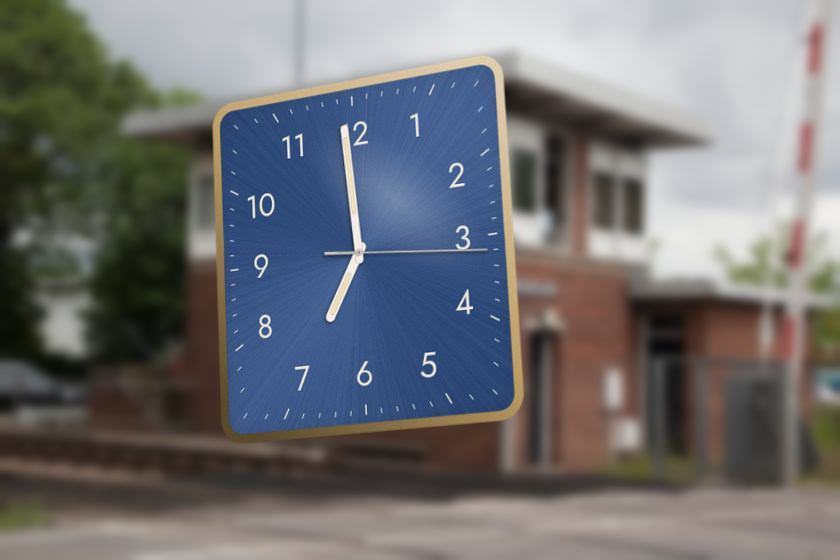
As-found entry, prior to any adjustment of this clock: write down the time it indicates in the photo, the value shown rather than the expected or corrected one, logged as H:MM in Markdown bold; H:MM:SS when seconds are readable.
**6:59:16**
